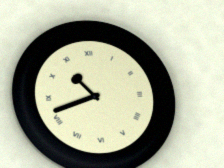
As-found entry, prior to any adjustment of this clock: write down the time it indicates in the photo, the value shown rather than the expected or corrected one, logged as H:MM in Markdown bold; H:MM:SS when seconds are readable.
**10:42**
